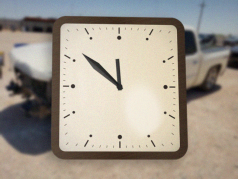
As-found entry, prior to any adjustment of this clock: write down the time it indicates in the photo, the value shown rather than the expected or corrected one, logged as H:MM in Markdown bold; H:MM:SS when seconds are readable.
**11:52**
